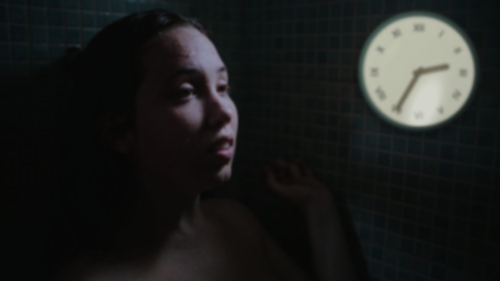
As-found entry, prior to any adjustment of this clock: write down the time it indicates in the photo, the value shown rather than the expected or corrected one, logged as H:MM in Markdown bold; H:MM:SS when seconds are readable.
**2:35**
